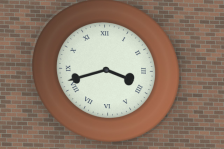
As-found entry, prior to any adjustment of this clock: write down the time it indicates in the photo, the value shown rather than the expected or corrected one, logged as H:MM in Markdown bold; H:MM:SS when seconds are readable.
**3:42**
